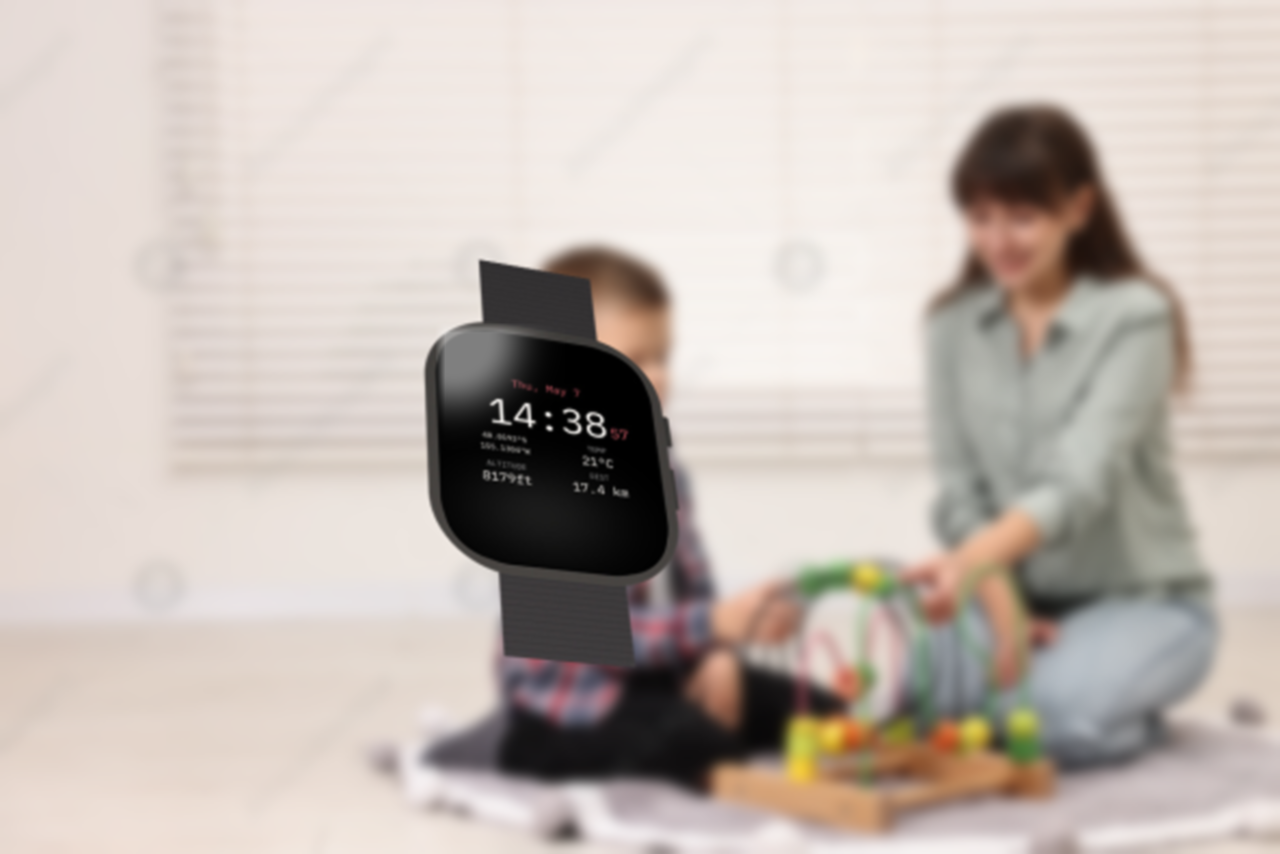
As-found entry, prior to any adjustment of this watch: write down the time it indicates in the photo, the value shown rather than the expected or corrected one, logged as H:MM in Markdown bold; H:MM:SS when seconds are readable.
**14:38**
